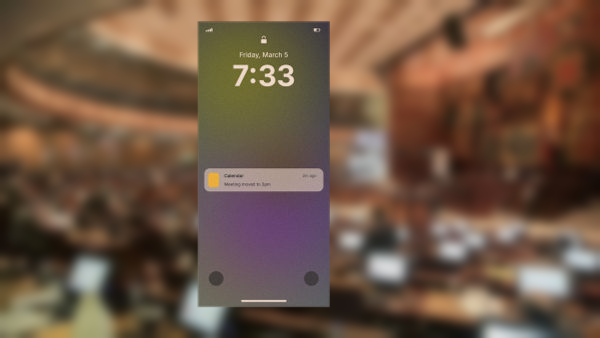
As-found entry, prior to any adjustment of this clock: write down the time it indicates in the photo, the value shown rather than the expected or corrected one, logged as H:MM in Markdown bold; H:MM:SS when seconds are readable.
**7:33**
